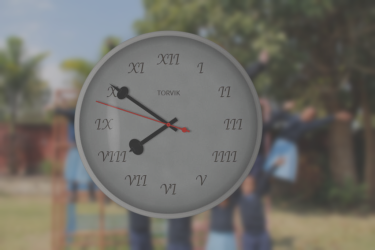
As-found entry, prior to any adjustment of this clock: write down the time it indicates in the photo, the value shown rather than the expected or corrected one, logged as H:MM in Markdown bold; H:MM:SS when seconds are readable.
**7:50:48**
